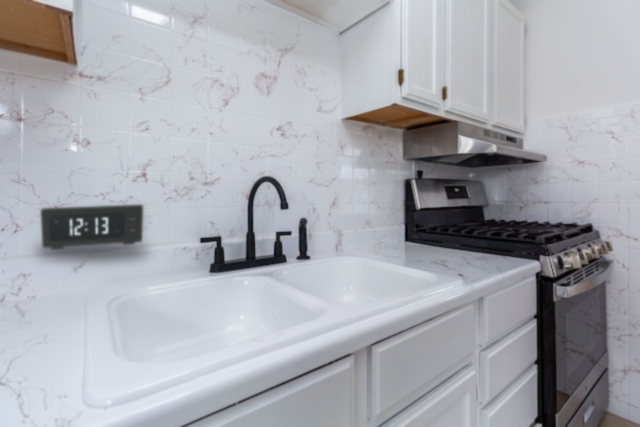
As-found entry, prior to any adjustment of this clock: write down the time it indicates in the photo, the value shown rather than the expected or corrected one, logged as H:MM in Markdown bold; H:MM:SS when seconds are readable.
**12:13**
